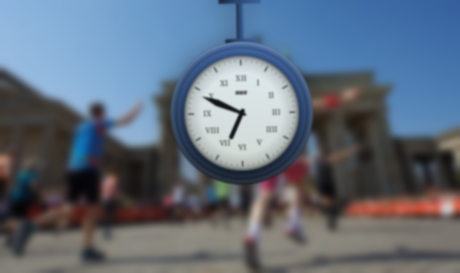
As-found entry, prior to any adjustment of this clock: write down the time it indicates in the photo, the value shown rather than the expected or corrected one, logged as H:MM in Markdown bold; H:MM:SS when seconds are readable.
**6:49**
